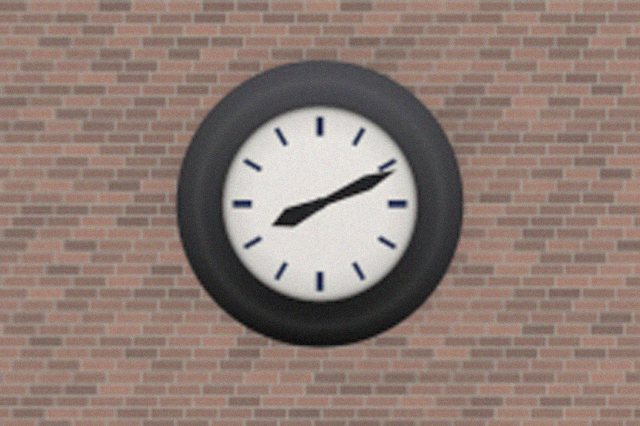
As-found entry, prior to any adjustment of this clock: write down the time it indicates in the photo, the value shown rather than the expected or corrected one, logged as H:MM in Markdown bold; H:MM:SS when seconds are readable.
**8:11**
